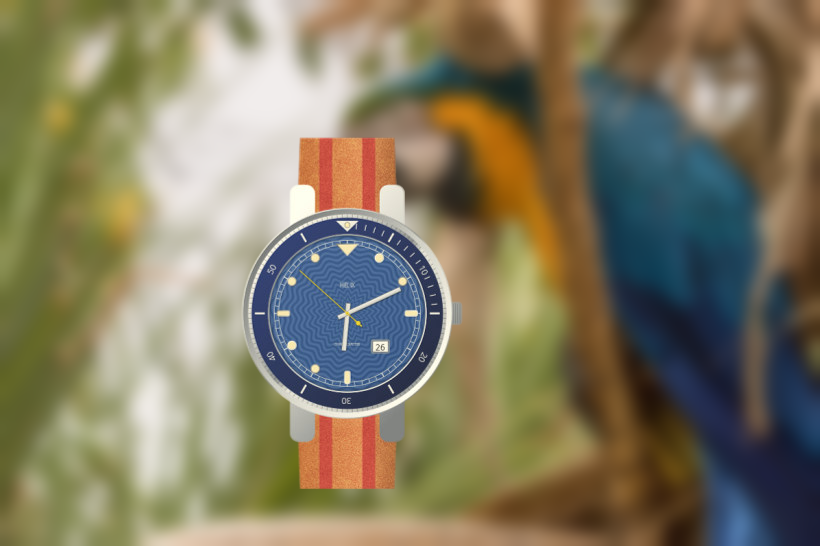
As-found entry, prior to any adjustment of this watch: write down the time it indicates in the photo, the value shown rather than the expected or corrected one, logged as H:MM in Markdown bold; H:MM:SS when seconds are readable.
**6:10:52**
